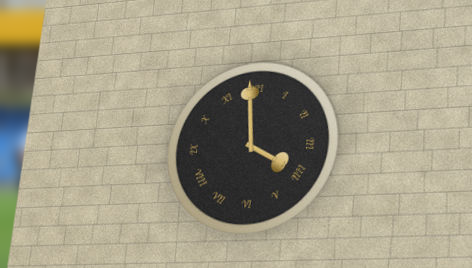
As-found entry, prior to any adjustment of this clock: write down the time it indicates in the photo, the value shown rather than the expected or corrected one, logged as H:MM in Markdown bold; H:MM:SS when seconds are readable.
**3:59**
